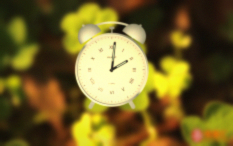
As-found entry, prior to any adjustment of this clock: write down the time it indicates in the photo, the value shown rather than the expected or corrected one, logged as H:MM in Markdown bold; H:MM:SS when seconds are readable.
**2:01**
